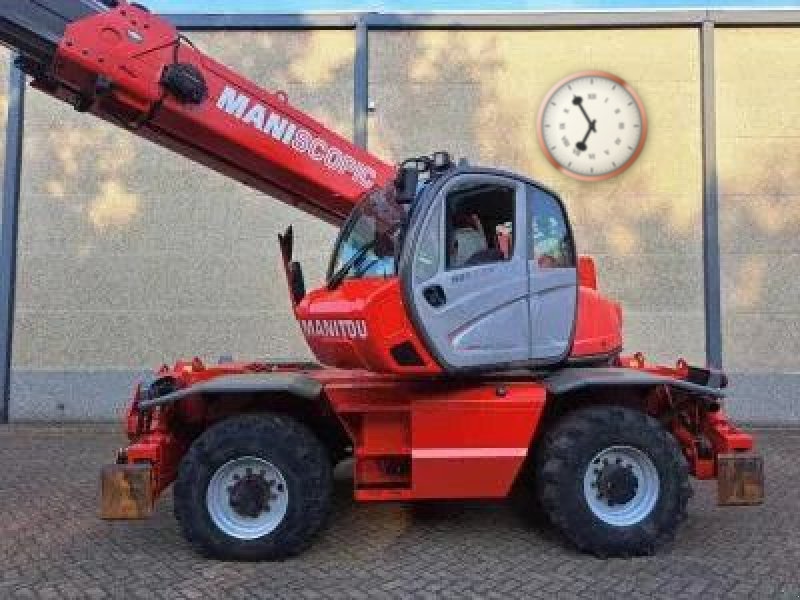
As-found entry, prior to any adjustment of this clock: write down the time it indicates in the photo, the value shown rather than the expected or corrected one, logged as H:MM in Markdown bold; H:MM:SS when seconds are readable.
**6:55**
